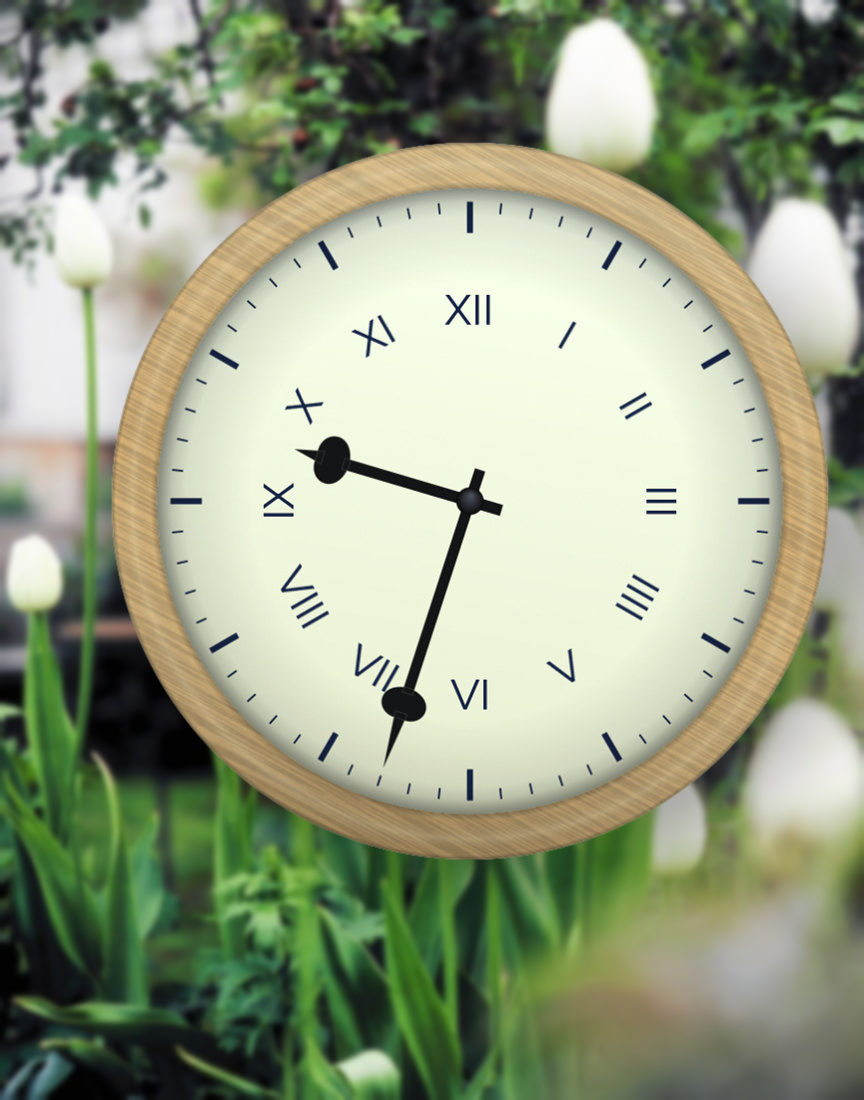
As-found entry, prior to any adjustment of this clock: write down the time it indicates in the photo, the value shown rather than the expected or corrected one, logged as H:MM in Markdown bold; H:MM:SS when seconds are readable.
**9:33**
